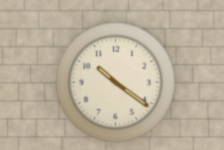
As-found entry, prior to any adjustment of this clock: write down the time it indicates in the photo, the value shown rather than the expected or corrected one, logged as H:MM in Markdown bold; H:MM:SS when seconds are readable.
**10:21**
